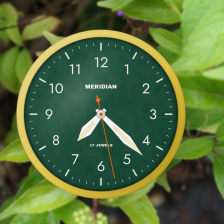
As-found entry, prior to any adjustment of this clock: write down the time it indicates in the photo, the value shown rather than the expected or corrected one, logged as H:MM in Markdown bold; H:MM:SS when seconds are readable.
**7:22:28**
